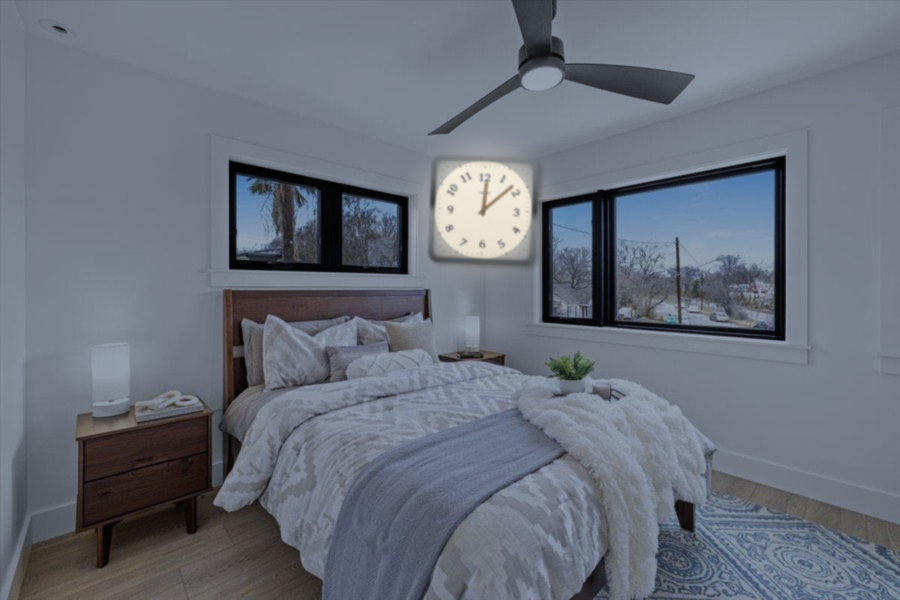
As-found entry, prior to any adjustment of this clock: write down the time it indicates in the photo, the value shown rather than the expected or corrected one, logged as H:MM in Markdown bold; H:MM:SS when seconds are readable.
**12:08**
